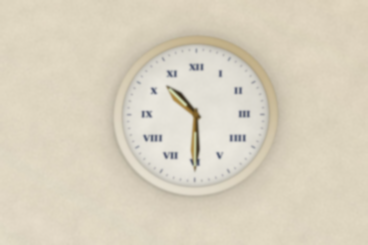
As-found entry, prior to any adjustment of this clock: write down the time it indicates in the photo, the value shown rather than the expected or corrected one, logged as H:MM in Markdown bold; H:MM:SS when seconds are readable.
**10:30**
